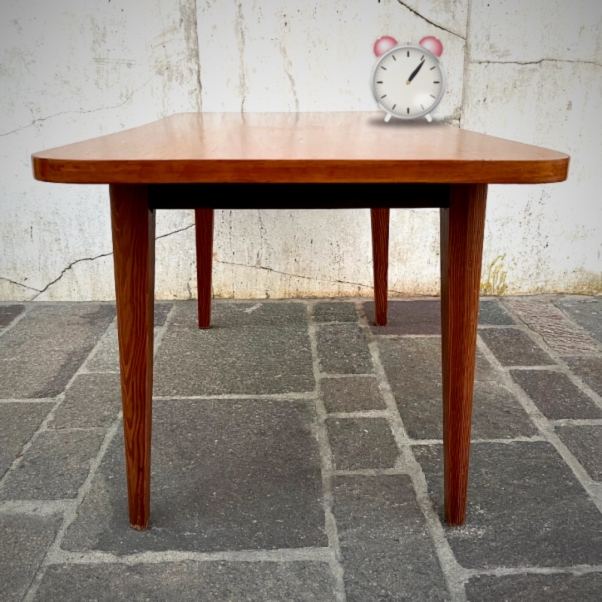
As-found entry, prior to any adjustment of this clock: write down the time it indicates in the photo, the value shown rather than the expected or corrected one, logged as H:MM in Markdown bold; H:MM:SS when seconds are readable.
**1:06**
